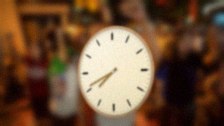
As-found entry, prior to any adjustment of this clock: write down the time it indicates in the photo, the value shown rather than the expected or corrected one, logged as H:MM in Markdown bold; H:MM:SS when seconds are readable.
**7:41**
